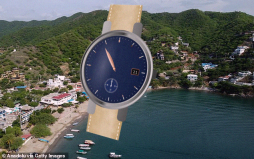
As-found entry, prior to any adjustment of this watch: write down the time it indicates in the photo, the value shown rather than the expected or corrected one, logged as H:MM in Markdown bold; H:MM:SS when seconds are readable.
**10:54**
